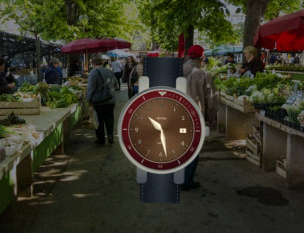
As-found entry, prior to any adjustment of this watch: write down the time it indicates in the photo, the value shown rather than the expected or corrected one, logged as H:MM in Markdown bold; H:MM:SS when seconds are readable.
**10:28**
